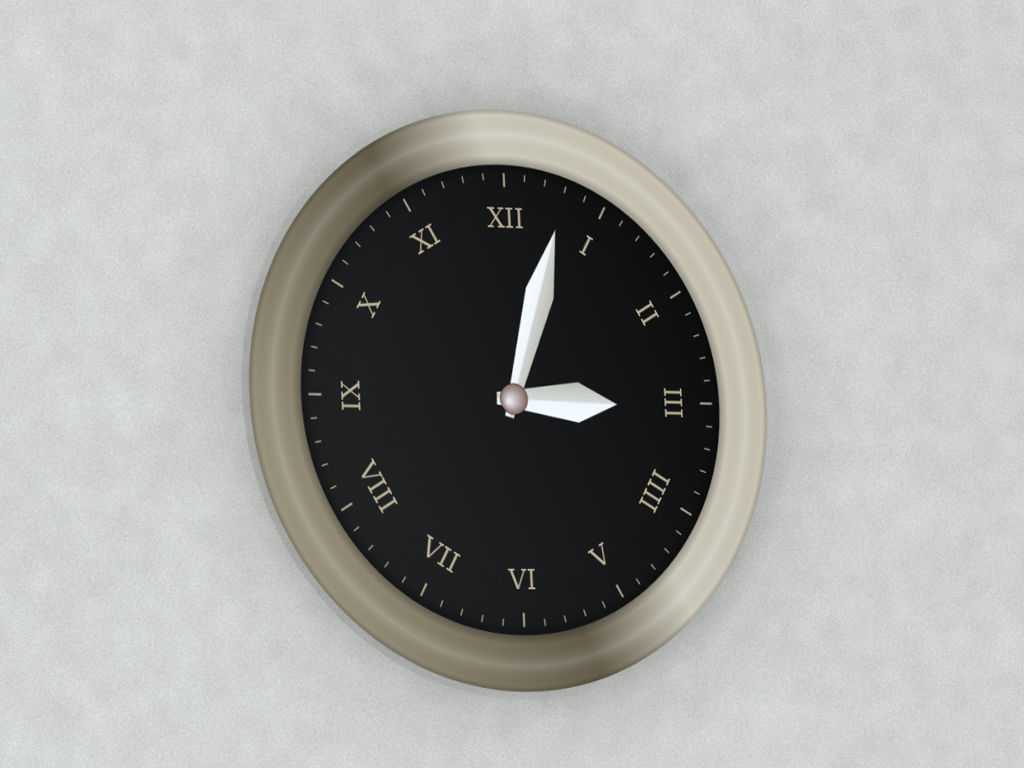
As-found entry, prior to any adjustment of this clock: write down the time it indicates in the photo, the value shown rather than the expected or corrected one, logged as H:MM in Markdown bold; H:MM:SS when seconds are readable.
**3:03**
